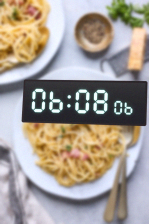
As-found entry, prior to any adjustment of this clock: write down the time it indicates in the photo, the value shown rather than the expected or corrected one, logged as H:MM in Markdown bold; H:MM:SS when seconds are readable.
**6:08:06**
